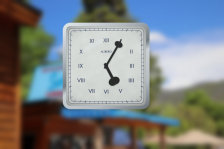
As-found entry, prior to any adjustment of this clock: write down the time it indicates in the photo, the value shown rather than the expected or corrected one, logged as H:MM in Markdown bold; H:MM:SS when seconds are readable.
**5:05**
